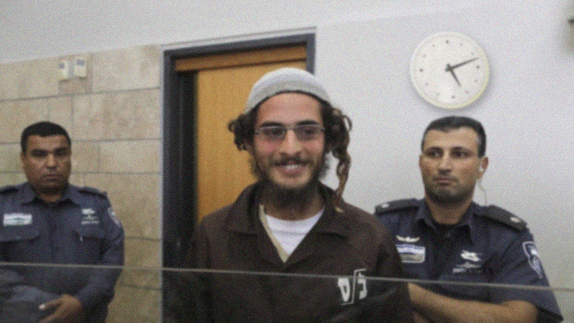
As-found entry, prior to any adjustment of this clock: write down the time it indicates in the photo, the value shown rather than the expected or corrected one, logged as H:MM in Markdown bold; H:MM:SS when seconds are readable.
**5:12**
